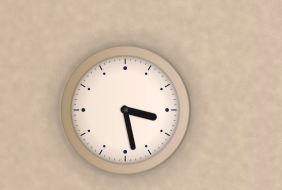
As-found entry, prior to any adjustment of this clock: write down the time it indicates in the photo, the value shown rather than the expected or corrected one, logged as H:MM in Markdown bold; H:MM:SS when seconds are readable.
**3:28**
